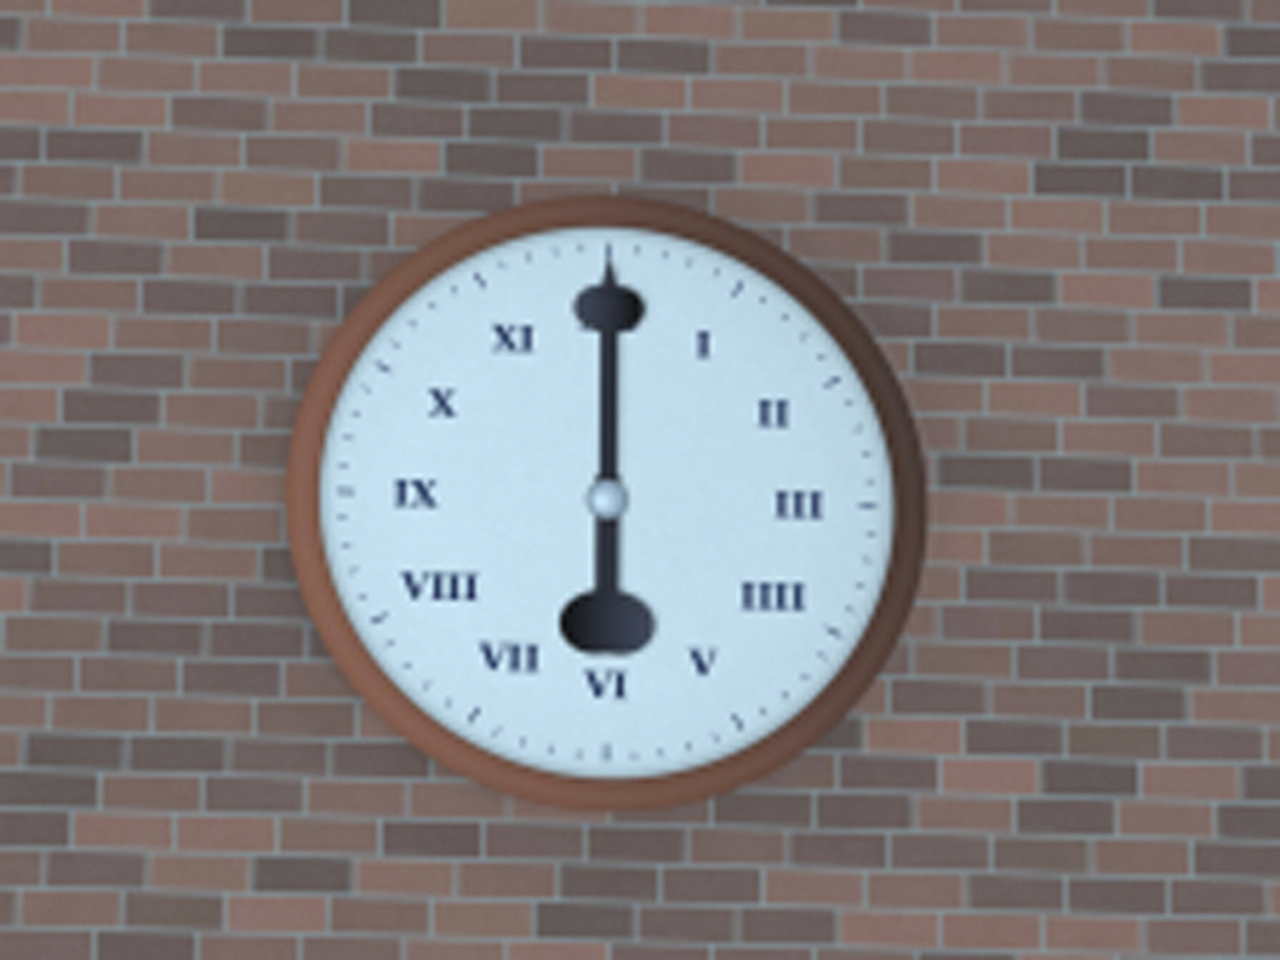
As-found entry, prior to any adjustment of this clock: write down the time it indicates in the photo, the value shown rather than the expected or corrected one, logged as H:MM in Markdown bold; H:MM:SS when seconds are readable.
**6:00**
